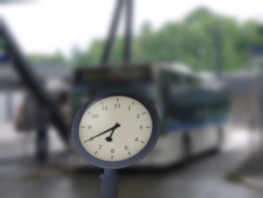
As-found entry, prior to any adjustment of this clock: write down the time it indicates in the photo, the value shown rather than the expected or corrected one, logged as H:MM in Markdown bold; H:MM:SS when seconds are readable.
**6:40**
